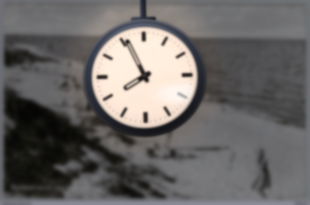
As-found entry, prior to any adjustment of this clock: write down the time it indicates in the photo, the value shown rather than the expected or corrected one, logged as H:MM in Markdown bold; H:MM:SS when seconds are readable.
**7:56**
